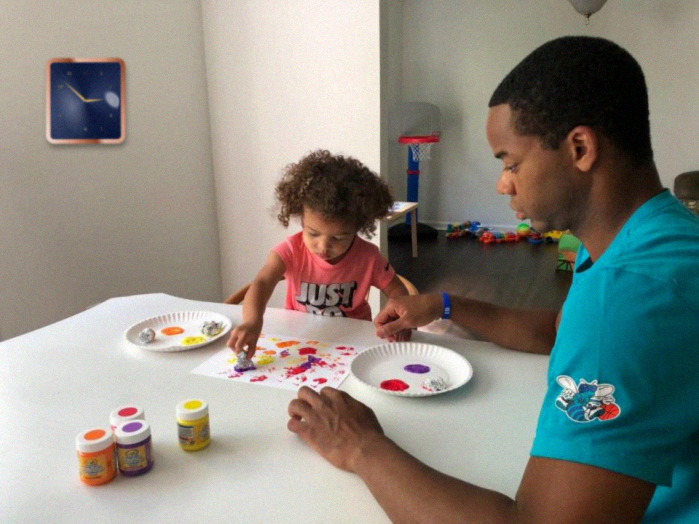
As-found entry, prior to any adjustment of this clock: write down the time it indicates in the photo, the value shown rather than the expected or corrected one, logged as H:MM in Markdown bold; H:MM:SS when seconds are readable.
**2:52**
